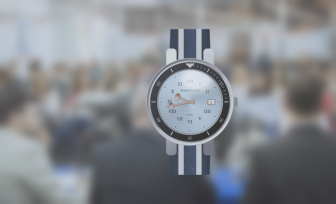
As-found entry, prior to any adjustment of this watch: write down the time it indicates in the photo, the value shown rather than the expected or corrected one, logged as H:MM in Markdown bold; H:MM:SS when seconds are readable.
**9:43**
